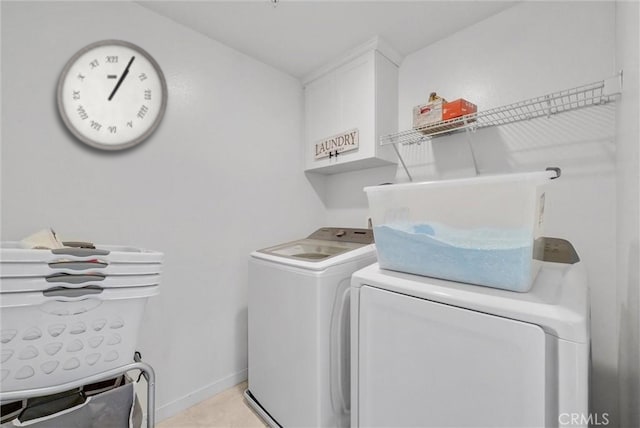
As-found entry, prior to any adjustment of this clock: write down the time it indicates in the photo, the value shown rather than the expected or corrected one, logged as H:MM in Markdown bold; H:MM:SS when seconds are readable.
**1:05**
